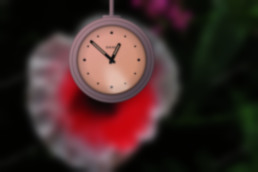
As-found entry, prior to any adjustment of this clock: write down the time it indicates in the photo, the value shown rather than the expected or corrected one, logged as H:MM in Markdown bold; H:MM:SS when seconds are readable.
**12:52**
